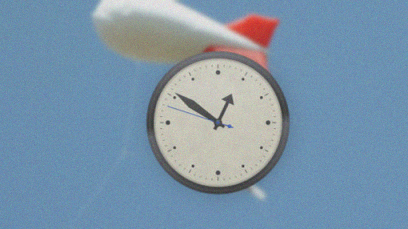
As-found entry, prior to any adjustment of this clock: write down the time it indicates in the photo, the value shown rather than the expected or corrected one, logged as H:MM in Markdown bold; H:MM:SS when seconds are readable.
**12:50:48**
